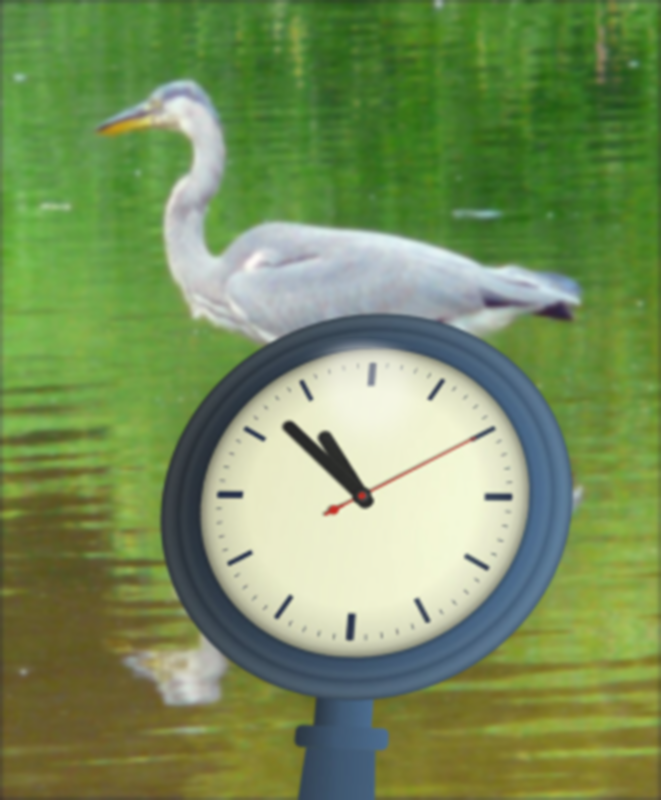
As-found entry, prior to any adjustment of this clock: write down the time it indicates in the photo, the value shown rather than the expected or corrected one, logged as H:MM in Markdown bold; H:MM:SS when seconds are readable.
**10:52:10**
